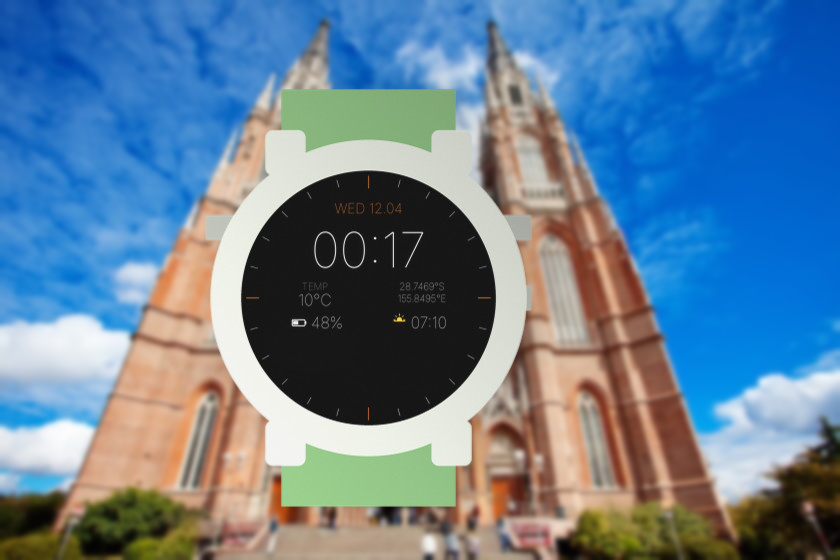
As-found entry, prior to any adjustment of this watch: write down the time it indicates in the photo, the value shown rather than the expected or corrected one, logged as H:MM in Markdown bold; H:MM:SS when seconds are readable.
**0:17**
